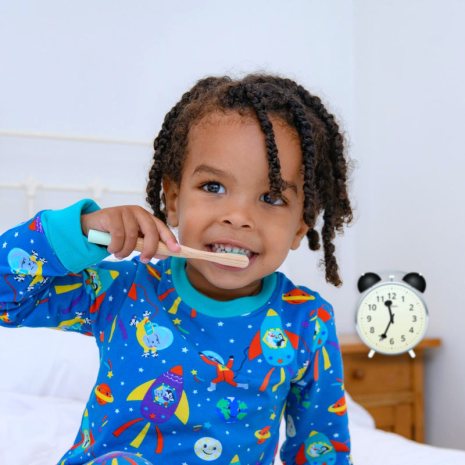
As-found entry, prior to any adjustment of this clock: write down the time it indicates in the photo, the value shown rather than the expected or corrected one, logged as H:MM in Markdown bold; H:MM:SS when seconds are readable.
**11:34**
